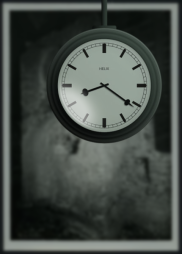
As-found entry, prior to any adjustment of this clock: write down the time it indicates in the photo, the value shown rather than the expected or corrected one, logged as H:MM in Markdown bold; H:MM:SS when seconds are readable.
**8:21**
